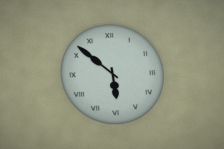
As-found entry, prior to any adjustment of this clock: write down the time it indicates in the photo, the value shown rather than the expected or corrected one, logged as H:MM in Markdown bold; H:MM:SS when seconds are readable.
**5:52**
